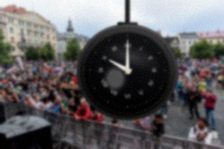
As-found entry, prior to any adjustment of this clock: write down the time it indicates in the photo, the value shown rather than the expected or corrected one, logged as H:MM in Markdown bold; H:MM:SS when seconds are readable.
**10:00**
